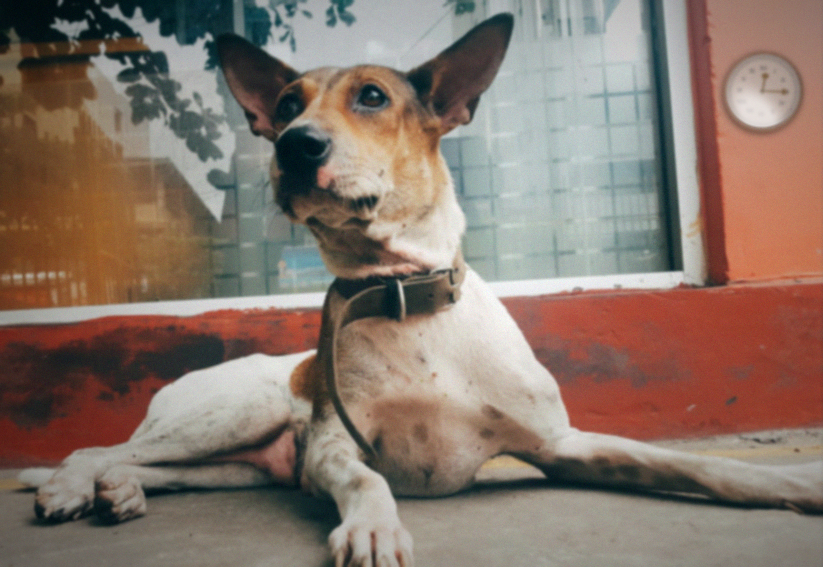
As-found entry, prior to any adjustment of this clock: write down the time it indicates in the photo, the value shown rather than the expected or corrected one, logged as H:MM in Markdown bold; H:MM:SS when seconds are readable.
**12:15**
